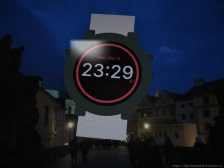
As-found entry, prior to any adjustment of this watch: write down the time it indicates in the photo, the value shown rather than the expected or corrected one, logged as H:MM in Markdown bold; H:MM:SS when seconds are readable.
**23:29**
